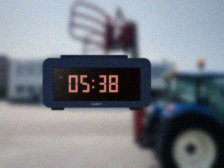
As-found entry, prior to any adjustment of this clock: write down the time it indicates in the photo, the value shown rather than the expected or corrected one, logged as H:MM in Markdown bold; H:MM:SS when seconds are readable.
**5:38**
